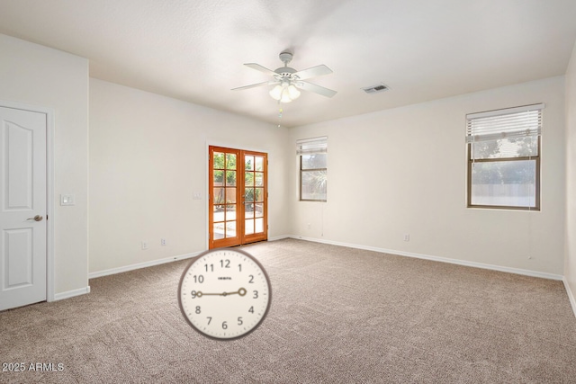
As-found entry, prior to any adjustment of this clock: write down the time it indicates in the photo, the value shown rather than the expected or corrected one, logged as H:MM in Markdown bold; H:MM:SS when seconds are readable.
**2:45**
